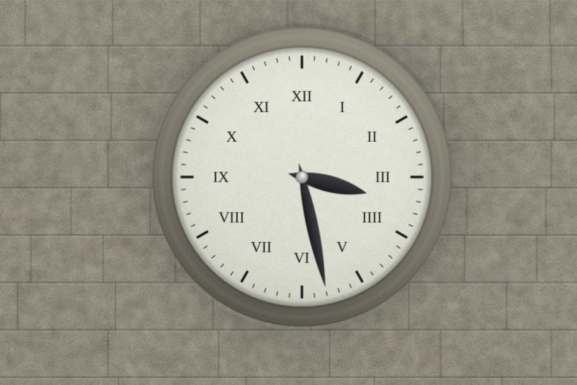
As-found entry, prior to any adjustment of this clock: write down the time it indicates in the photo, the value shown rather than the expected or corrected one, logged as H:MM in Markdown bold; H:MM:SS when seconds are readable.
**3:28**
